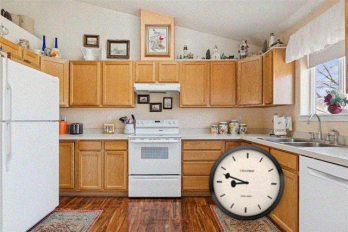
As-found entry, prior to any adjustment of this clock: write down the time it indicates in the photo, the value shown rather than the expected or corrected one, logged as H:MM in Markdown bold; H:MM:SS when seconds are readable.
**8:48**
